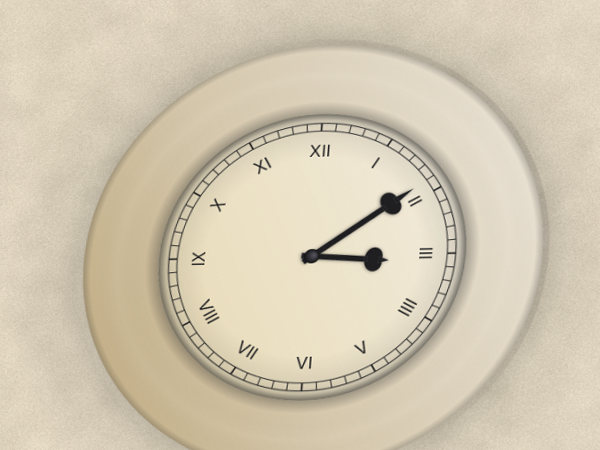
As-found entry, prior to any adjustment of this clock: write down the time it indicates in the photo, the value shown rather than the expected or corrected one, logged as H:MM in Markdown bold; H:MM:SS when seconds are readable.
**3:09**
